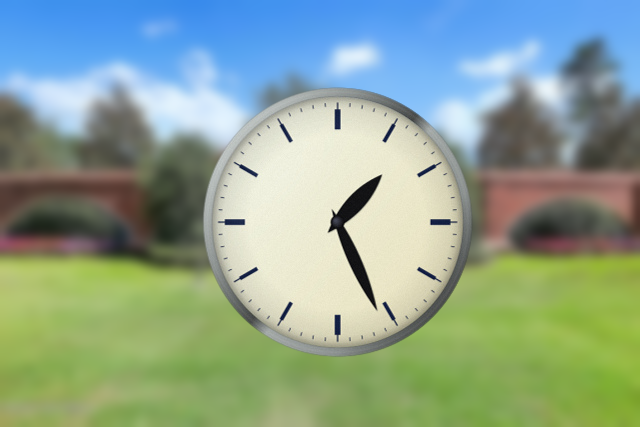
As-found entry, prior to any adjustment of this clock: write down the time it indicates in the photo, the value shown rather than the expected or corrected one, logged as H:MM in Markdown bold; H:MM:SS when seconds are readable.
**1:26**
